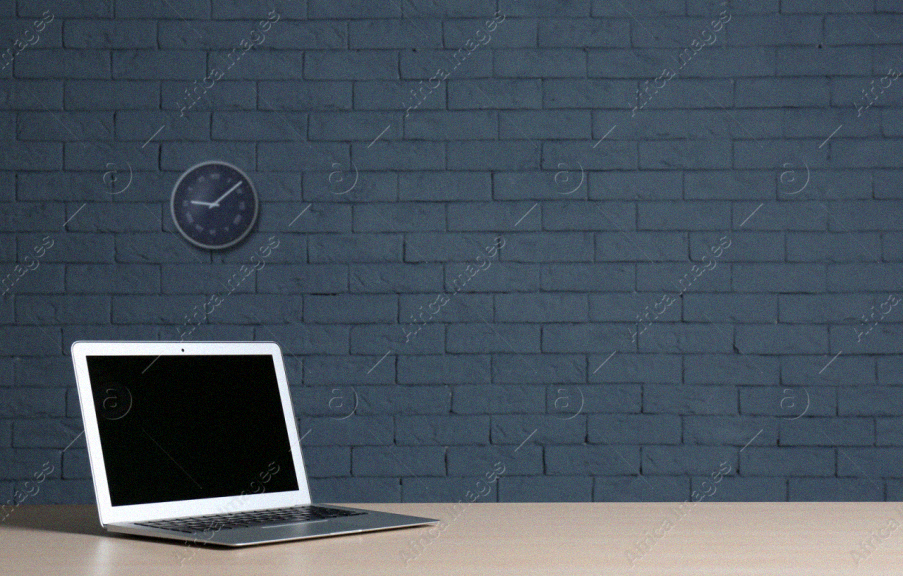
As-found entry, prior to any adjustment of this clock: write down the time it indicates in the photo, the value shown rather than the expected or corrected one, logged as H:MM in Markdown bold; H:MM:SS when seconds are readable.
**9:08**
